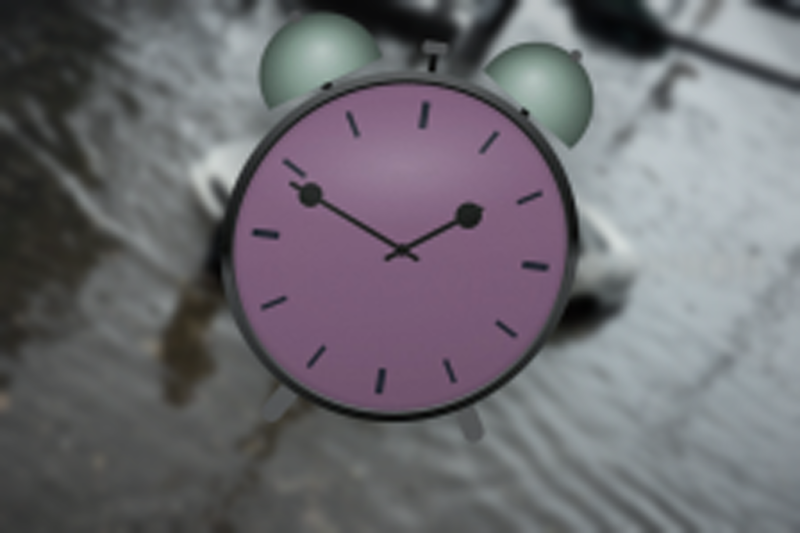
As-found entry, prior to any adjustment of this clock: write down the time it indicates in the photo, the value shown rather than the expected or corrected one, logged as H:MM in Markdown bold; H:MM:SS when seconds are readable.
**1:49**
